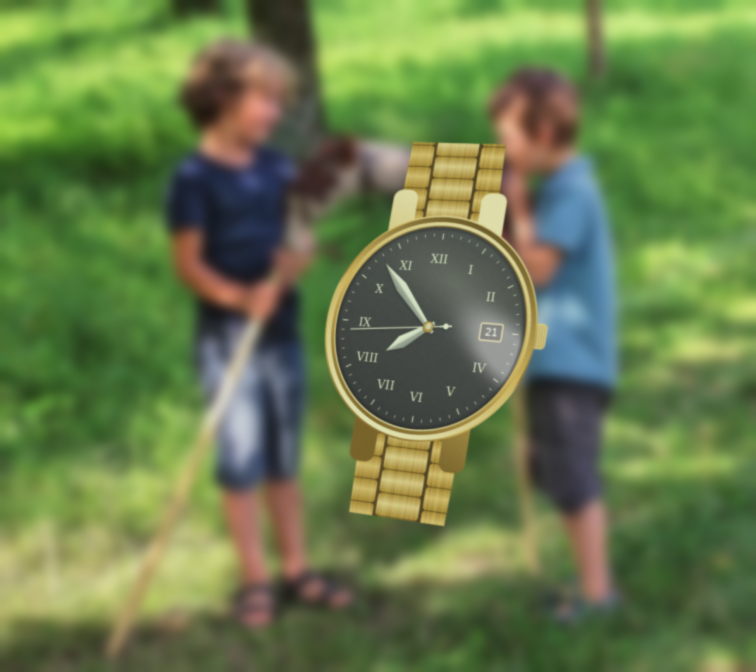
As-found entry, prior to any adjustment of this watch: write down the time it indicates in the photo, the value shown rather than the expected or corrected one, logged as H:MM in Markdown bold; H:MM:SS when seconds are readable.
**7:52:44**
